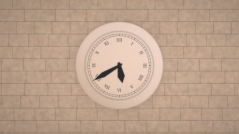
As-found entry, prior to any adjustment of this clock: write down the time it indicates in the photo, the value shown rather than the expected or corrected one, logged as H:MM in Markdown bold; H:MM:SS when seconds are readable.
**5:40**
